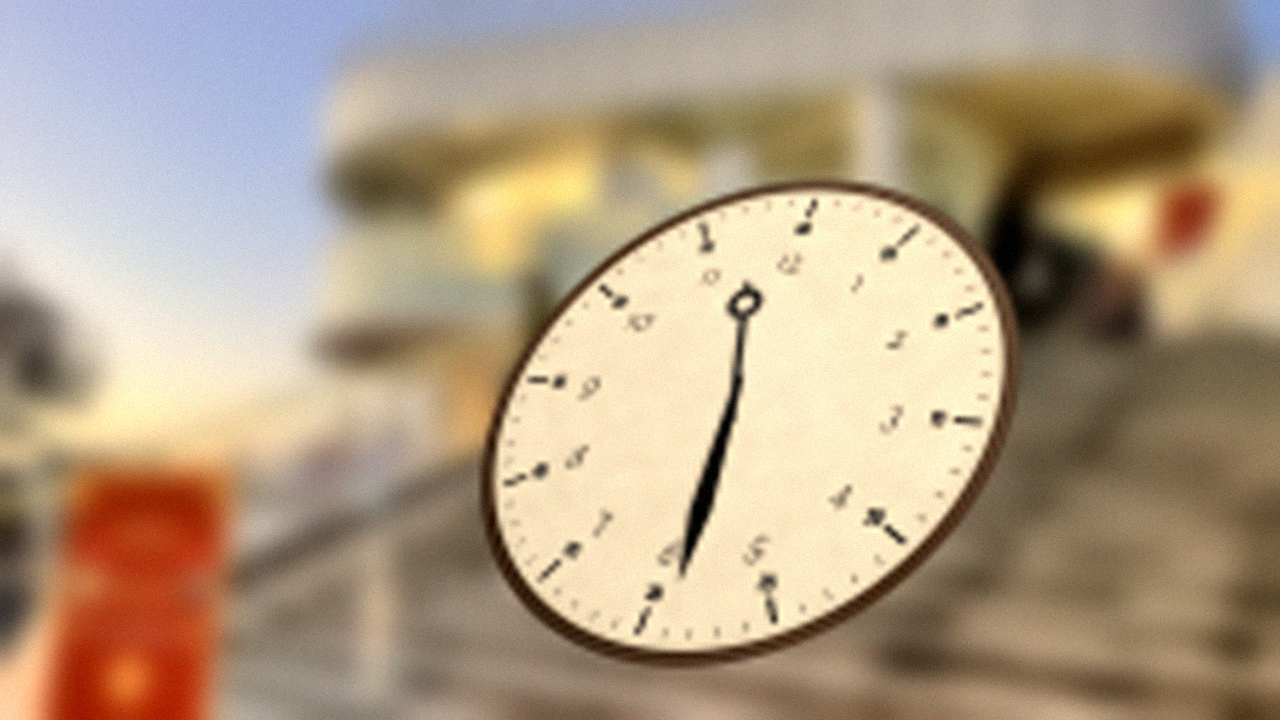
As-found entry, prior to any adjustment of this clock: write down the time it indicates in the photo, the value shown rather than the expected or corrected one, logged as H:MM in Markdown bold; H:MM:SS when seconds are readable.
**11:29**
